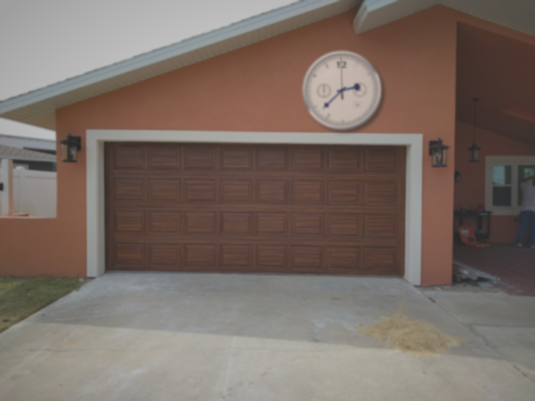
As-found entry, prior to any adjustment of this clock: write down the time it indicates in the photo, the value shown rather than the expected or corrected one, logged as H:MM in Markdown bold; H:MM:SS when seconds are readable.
**2:38**
